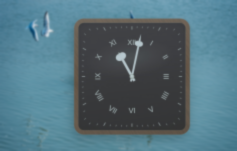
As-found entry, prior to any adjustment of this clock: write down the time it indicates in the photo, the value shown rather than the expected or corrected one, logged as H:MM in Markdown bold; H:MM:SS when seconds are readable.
**11:02**
